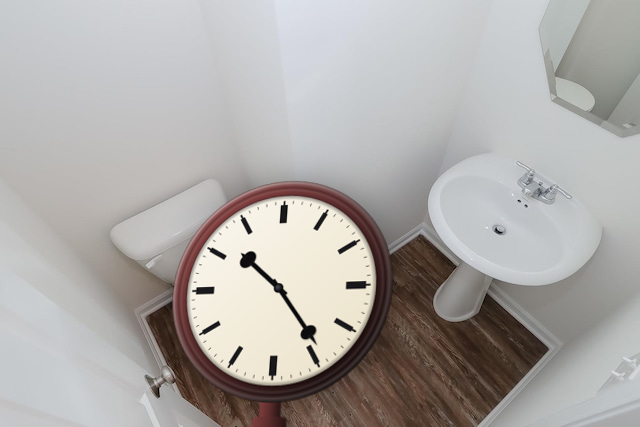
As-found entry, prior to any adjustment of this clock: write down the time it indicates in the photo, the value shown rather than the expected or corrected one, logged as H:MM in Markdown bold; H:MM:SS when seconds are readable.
**10:24**
